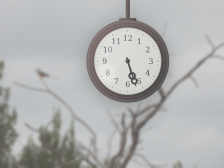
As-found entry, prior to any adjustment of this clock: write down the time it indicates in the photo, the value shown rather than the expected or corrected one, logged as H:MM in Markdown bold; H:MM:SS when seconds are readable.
**5:27**
